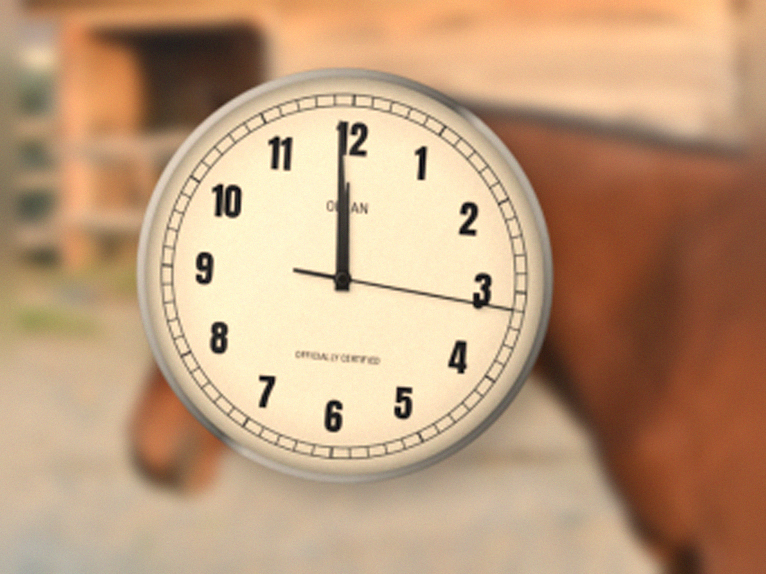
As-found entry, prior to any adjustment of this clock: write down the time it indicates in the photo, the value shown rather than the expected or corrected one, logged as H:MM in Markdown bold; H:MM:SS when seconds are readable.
**11:59:16**
